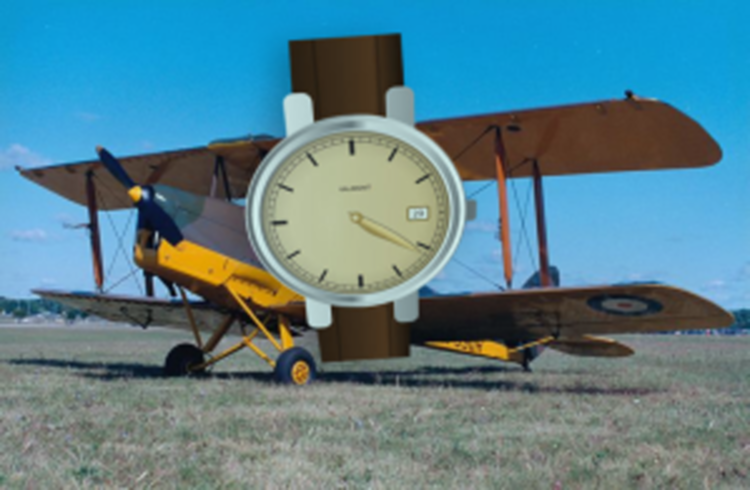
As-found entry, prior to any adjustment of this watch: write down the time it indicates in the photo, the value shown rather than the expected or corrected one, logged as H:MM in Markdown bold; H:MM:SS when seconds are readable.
**4:21**
